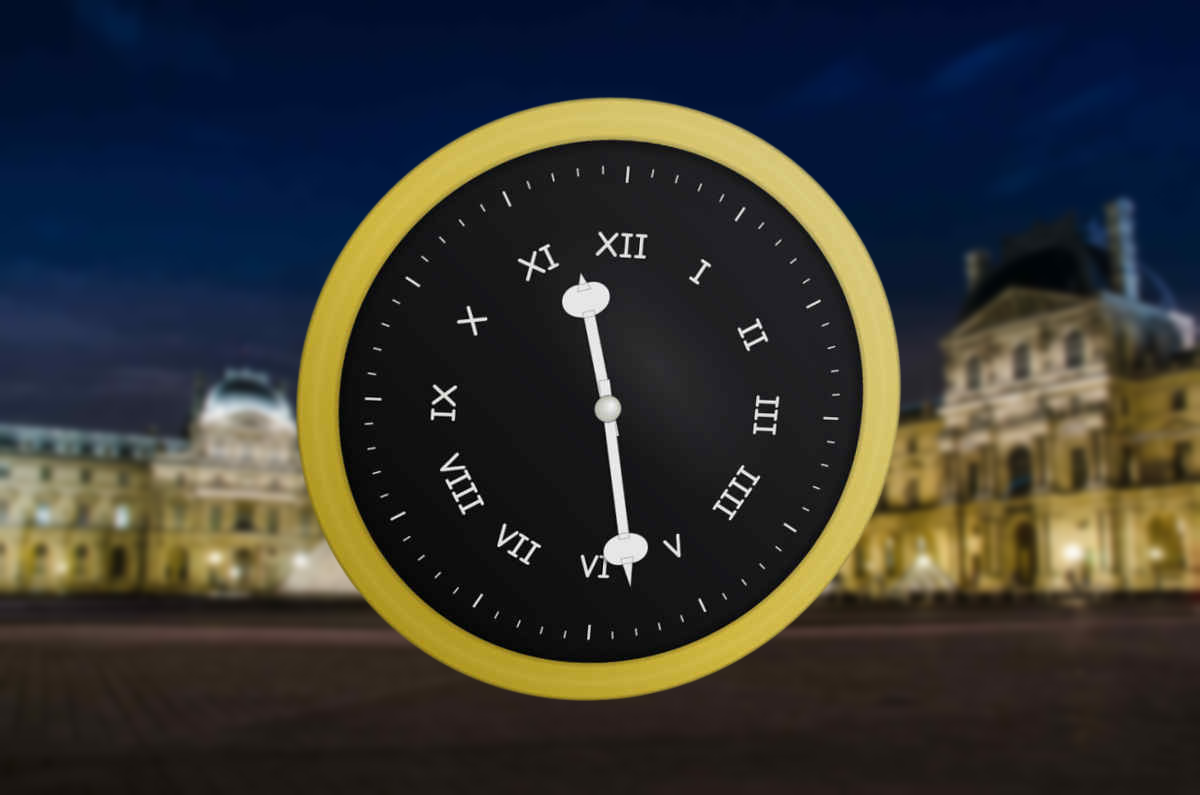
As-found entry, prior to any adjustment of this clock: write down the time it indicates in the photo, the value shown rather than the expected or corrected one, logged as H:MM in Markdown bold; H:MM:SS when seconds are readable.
**11:28**
